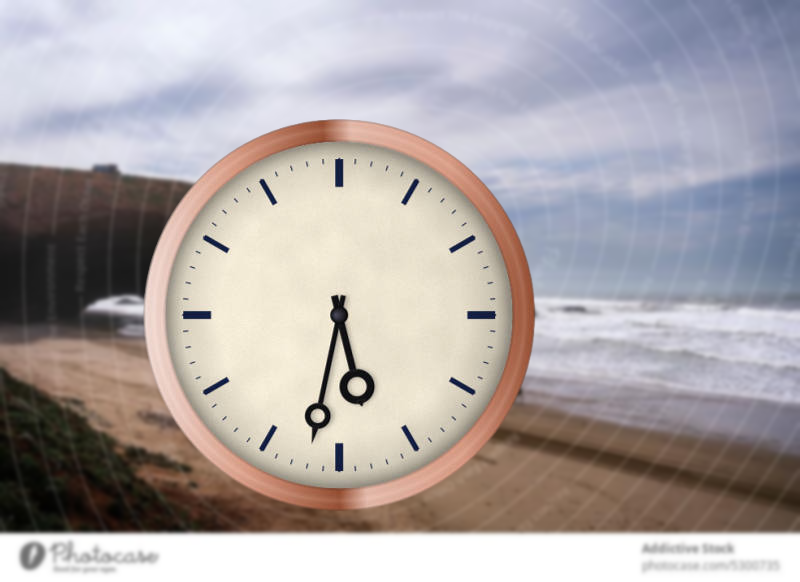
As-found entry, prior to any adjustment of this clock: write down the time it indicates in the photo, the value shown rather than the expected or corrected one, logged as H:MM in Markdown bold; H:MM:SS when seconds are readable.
**5:32**
